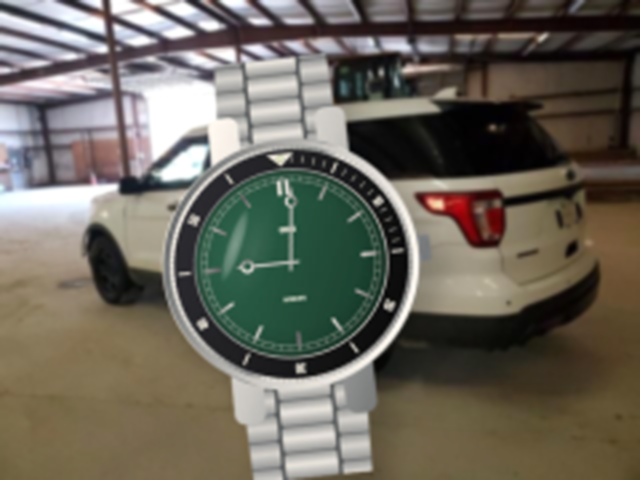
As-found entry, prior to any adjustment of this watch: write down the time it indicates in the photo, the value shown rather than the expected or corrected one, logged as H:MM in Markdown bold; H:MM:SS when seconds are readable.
**9:01**
